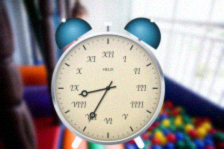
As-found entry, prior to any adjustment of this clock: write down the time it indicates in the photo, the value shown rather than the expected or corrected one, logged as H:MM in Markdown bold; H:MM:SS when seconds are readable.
**8:35**
